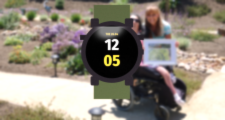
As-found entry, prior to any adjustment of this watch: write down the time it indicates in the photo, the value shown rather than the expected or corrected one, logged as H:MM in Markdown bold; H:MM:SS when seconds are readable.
**12:05**
